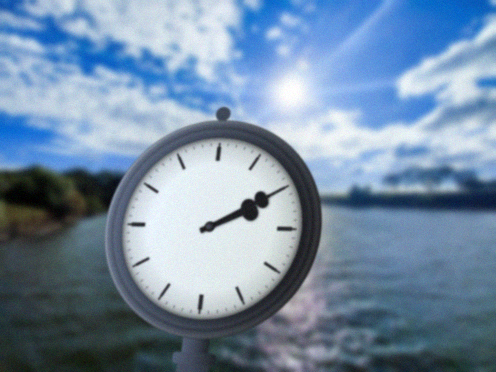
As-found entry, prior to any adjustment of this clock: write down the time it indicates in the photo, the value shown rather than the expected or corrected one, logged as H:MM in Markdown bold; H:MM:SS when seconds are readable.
**2:10**
